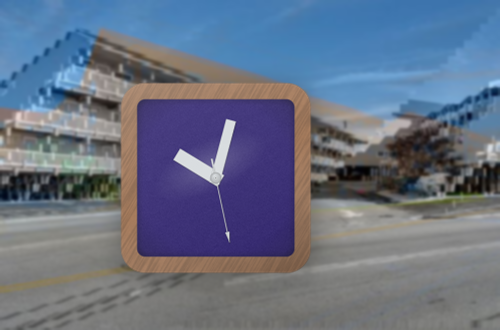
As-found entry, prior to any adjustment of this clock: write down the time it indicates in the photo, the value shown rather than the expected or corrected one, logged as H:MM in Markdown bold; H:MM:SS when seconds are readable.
**10:02:28**
